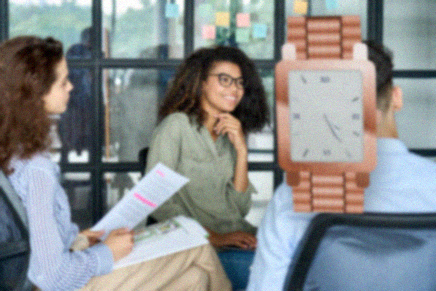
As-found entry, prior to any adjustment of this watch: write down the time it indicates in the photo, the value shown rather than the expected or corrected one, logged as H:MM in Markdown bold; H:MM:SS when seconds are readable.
**4:25**
